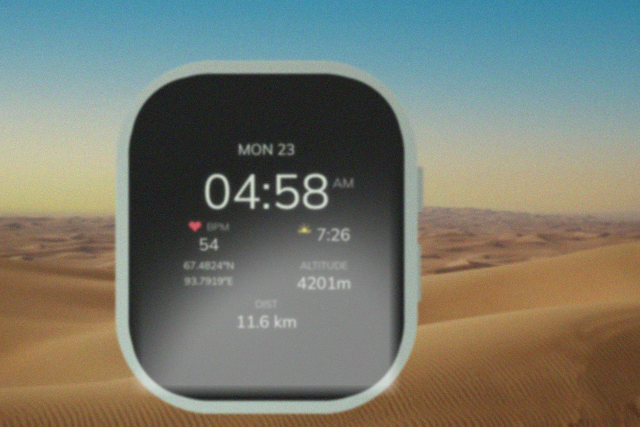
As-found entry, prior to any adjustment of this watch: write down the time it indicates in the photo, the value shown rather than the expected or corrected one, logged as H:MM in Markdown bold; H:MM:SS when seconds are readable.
**4:58**
